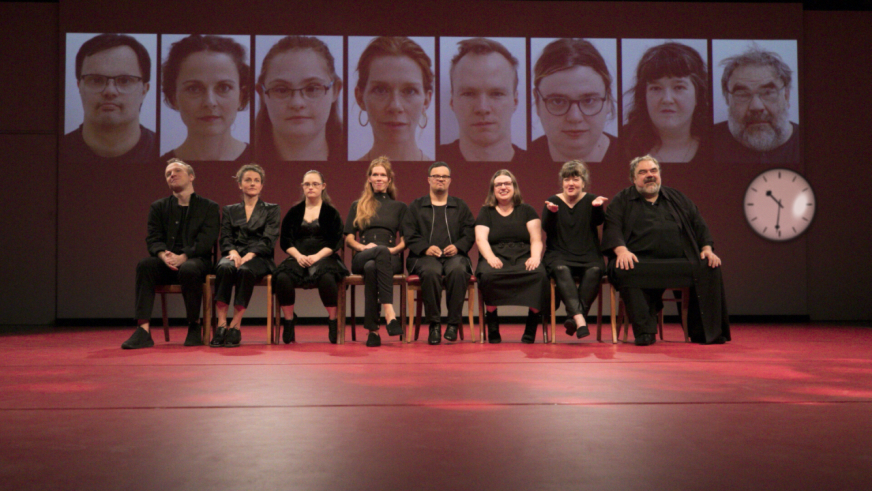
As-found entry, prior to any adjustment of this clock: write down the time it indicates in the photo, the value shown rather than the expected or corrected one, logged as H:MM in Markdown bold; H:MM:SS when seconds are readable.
**10:31**
